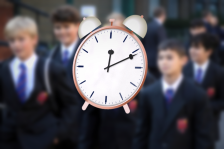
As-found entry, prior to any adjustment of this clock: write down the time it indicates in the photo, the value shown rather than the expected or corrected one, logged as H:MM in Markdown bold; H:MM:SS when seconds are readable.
**12:11**
